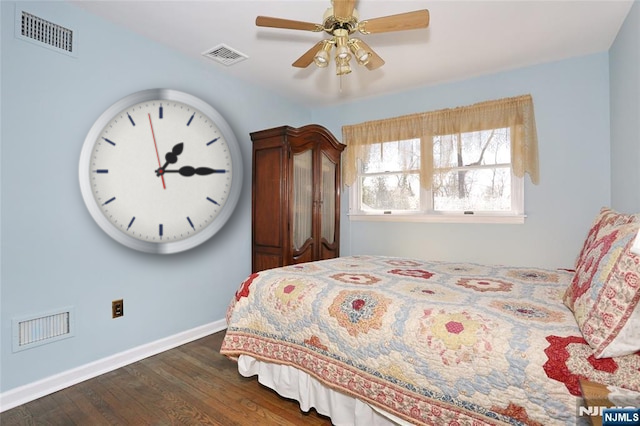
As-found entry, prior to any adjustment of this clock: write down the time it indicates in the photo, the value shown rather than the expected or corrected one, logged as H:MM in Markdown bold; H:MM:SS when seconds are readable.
**1:14:58**
